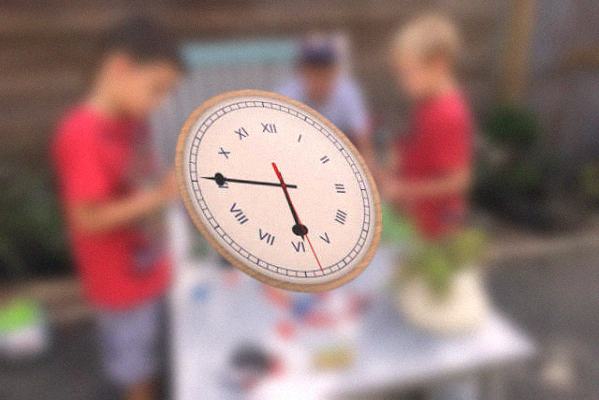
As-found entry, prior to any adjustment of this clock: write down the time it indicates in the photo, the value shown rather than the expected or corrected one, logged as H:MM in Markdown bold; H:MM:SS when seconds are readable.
**5:45:28**
